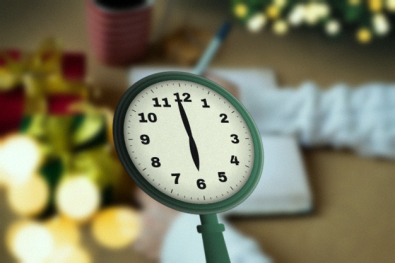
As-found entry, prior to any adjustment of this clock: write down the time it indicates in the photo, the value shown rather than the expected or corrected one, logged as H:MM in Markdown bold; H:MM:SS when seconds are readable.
**5:59**
